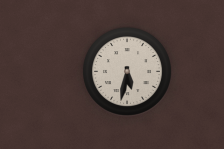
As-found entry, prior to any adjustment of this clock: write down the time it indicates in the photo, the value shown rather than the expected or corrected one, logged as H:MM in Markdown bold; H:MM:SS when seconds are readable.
**5:32**
